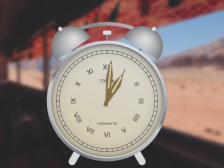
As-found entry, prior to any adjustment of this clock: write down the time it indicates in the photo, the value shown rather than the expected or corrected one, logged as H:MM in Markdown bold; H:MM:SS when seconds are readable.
**1:01**
